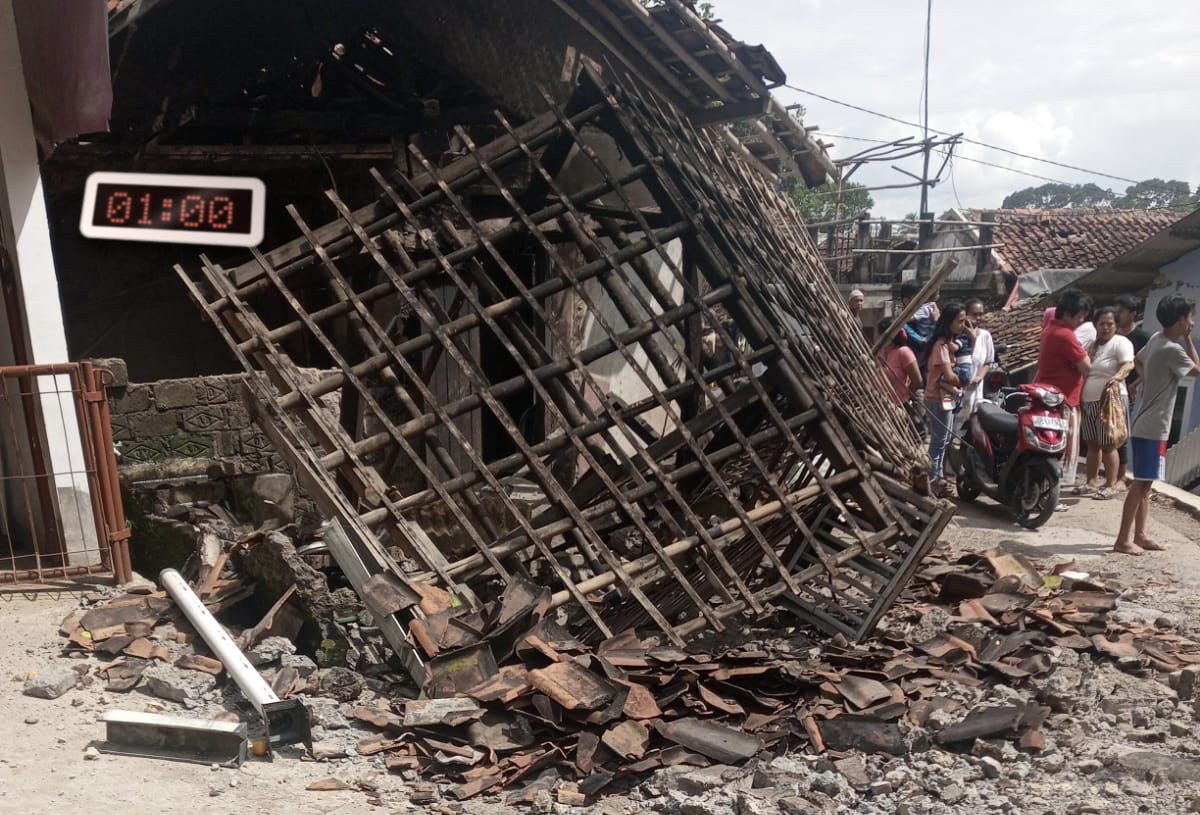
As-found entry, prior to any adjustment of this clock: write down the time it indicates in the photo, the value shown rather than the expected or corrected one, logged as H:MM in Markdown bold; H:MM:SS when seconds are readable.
**1:00**
